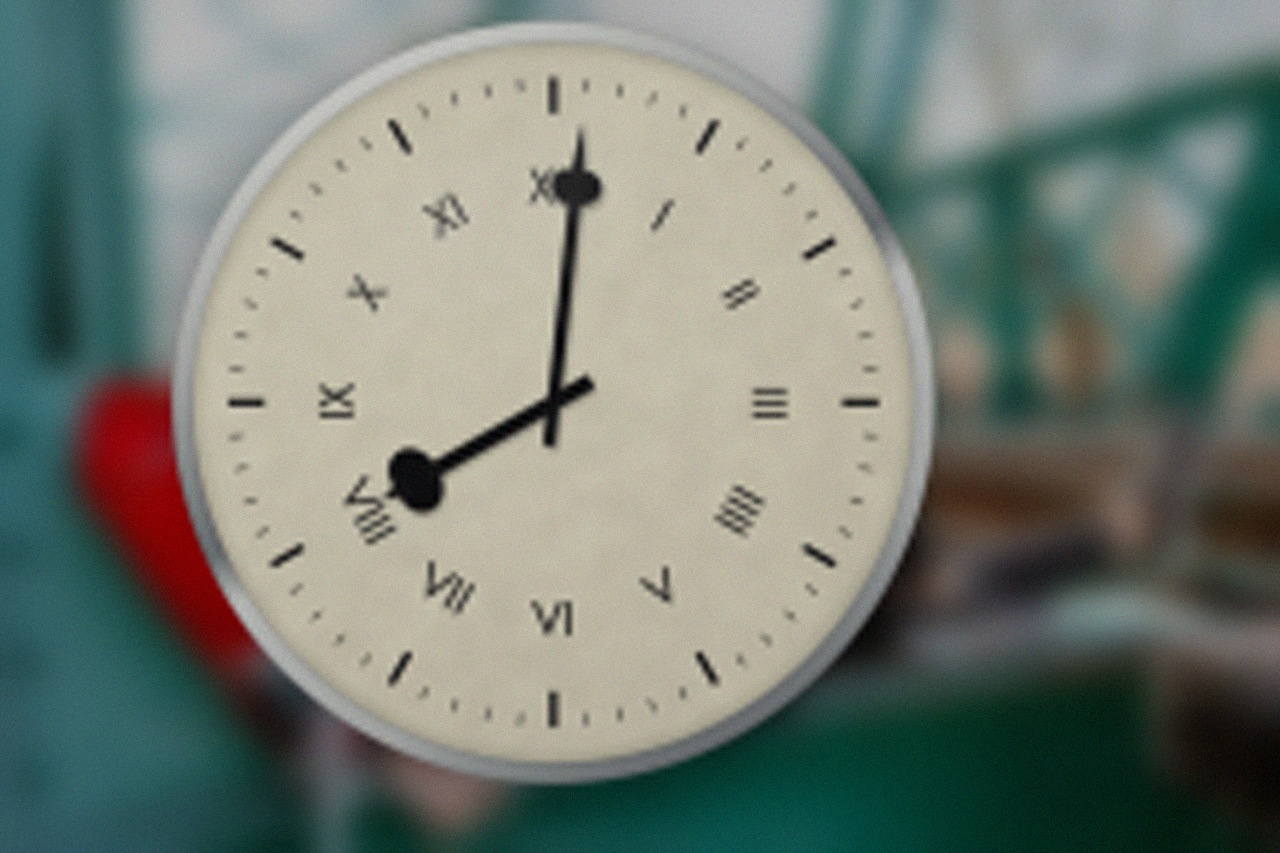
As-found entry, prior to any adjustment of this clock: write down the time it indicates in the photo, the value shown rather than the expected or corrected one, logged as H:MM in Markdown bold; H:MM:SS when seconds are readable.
**8:01**
